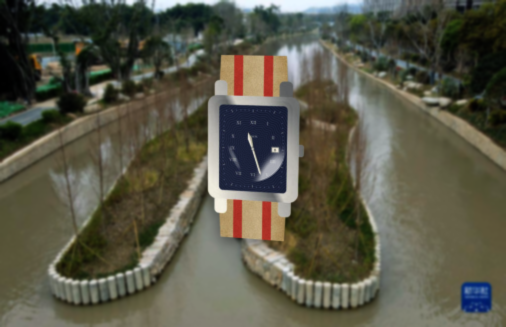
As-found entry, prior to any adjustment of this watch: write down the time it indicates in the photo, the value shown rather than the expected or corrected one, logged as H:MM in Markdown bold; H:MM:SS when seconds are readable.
**11:27**
